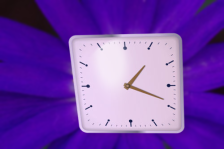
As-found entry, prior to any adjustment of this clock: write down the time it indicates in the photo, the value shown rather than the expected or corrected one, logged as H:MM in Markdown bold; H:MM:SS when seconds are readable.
**1:19**
